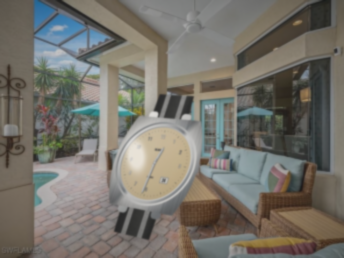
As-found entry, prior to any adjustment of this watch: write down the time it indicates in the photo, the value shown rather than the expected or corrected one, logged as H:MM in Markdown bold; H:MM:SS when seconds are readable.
**12:31**
